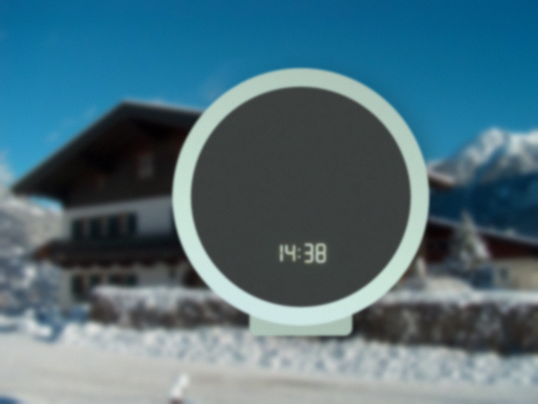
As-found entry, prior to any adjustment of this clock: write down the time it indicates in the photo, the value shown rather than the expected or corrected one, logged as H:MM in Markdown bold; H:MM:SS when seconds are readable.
**14:38**
